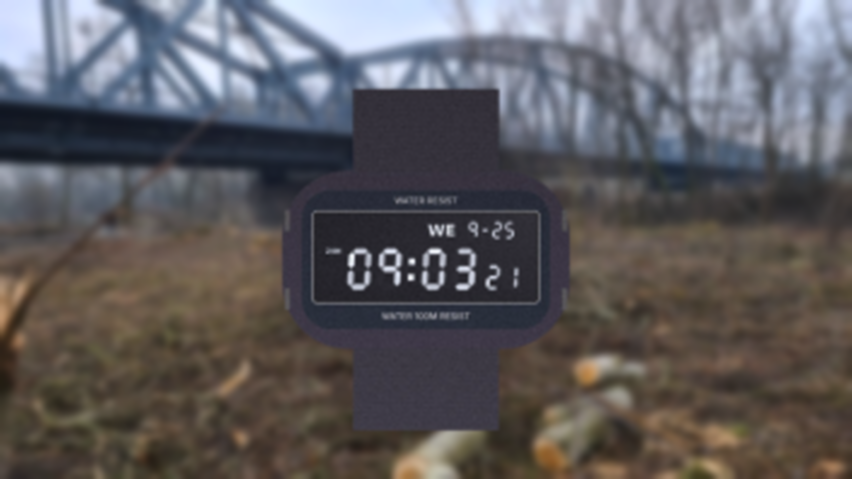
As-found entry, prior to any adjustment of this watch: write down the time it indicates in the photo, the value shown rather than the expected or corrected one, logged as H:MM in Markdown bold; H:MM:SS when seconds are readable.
**9:03:21**
